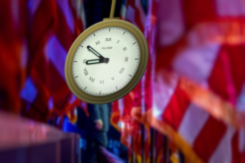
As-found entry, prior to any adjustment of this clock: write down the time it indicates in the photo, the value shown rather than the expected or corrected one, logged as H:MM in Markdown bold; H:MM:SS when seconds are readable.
**8:51**
